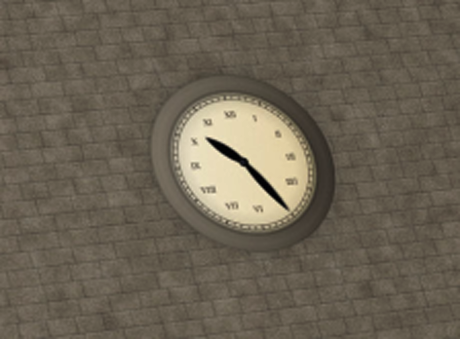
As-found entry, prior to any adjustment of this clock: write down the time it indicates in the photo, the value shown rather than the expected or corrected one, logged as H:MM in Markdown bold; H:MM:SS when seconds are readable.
**10:25**
